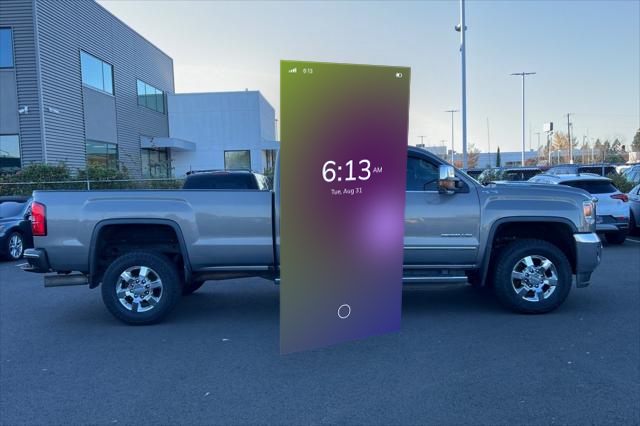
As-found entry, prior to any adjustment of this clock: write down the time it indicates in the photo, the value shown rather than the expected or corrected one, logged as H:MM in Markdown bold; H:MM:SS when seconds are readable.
**6:13**
